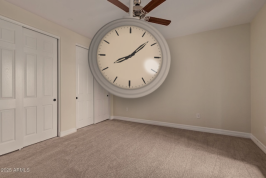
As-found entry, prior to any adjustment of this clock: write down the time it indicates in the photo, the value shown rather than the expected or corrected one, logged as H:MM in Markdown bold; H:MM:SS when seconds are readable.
**8:08**
